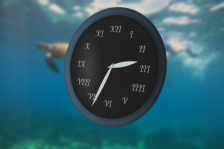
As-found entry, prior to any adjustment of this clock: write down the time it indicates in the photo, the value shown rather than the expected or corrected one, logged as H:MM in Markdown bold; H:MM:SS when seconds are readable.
**2:34**
